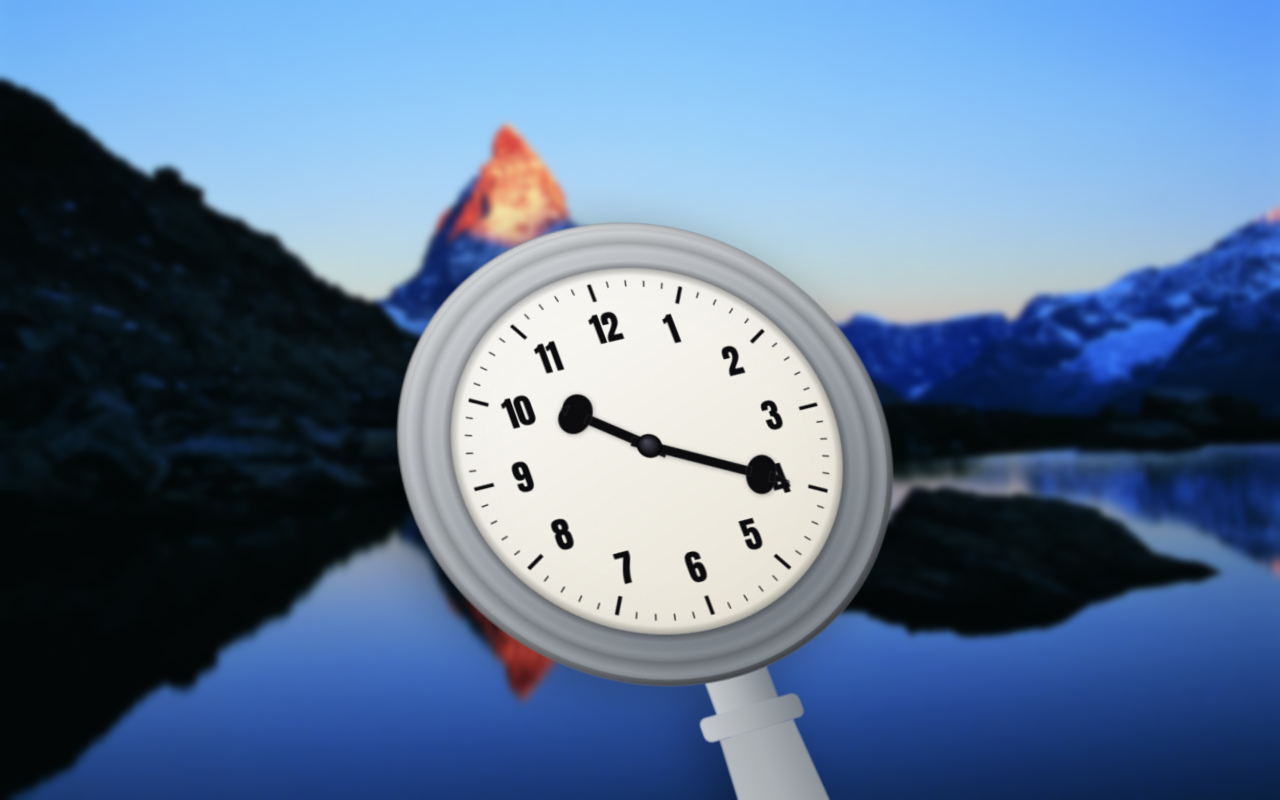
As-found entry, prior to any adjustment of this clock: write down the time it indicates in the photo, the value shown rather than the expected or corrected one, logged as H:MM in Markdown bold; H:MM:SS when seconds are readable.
**10:20**
